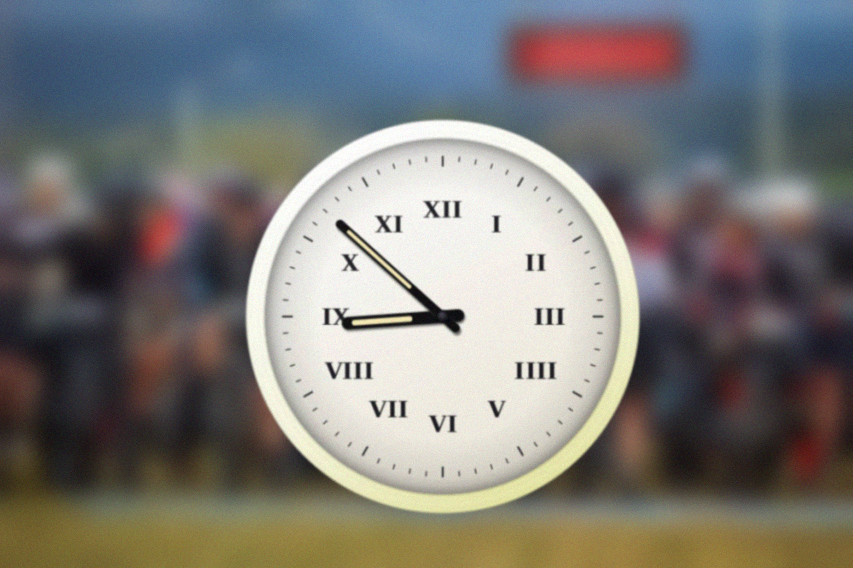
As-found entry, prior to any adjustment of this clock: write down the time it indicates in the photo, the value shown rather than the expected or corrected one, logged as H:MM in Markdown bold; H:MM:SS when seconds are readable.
**8:52**
